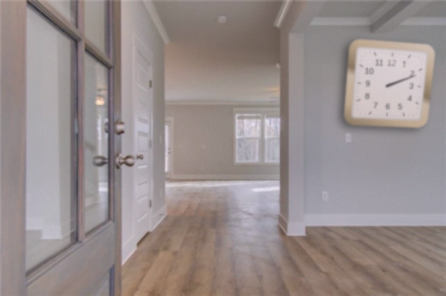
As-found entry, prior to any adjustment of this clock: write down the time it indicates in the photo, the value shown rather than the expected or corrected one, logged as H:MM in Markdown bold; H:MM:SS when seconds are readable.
**2:11**
